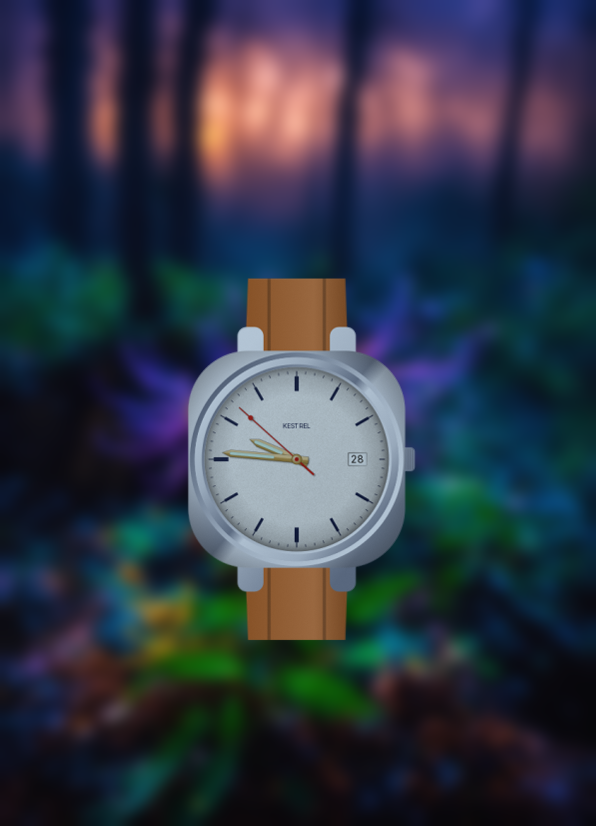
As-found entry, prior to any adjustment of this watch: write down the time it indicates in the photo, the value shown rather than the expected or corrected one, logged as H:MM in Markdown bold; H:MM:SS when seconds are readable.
**9:45:52**
